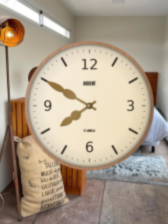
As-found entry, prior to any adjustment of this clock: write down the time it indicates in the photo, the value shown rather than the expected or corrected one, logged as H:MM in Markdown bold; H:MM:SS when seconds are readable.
**7:50**
